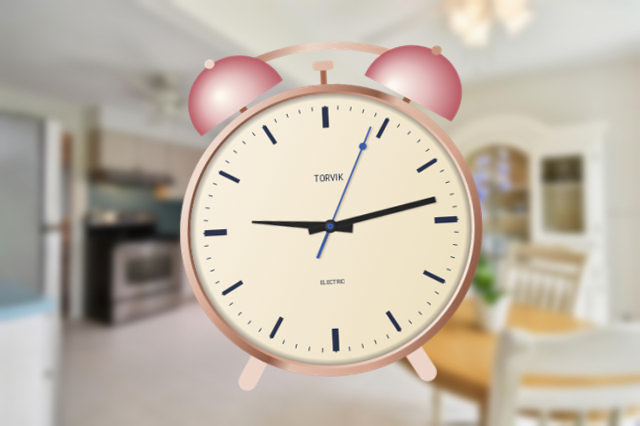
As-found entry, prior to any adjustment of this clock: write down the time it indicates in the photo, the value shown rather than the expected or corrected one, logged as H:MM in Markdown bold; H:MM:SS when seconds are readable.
**9:13:04**
